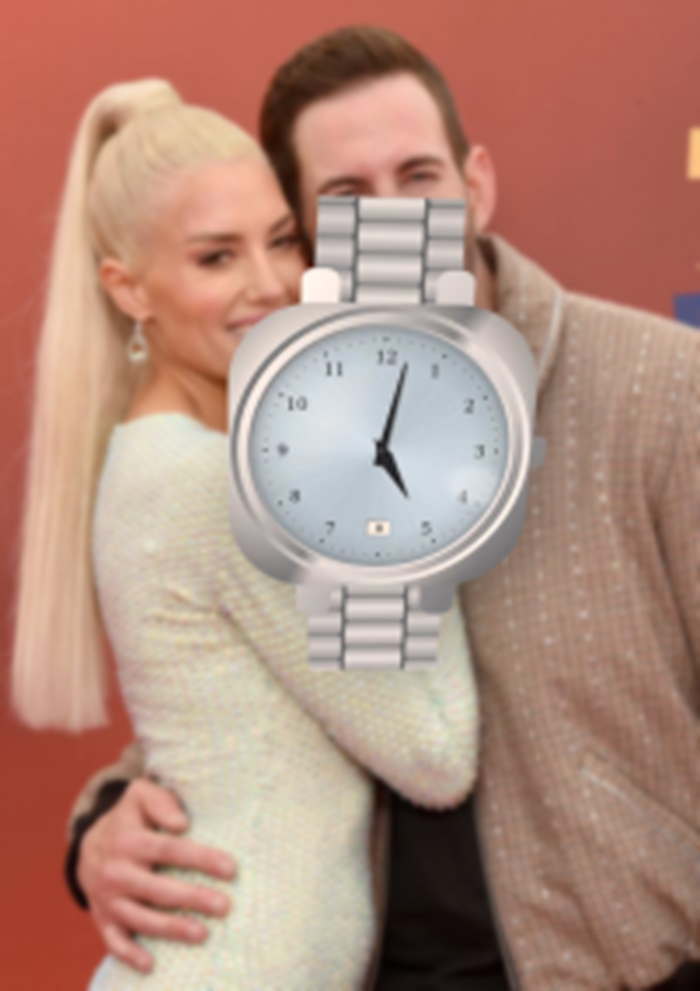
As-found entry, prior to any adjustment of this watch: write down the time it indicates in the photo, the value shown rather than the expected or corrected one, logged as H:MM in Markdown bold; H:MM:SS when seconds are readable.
**5:02**
